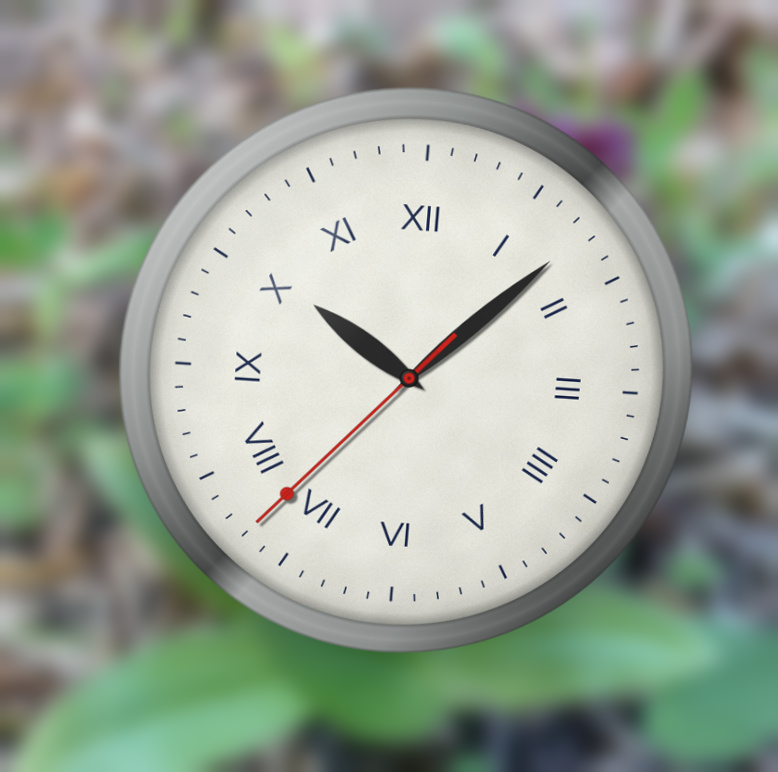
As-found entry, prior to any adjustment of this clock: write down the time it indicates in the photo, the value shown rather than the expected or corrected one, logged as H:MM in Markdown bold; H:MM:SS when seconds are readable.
**10:07:37**
